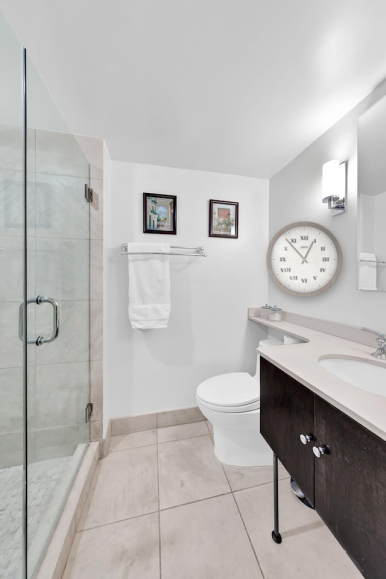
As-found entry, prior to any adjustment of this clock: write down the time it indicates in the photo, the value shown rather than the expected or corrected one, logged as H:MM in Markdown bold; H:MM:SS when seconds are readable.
**12:53**
